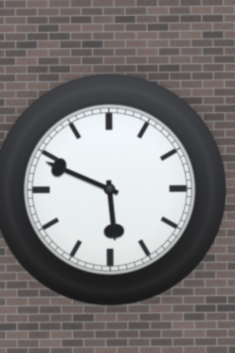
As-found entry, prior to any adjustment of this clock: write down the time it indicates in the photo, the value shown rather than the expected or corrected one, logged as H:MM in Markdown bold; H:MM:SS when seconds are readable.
**5:49**
